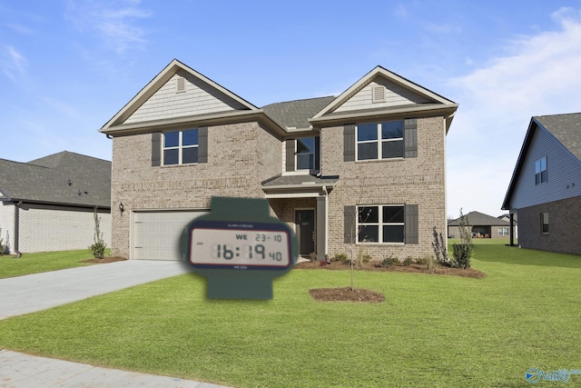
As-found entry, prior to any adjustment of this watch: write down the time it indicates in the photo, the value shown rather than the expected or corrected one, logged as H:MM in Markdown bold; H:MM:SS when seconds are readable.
**16:19:40**
